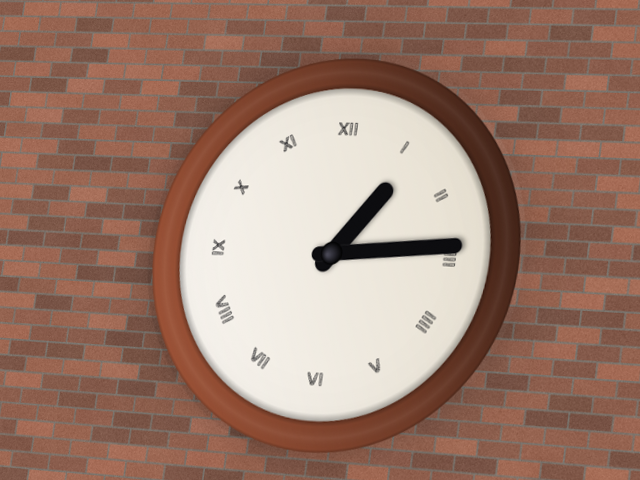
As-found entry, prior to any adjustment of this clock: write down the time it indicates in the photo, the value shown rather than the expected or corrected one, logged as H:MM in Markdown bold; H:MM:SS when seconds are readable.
**1:14**
